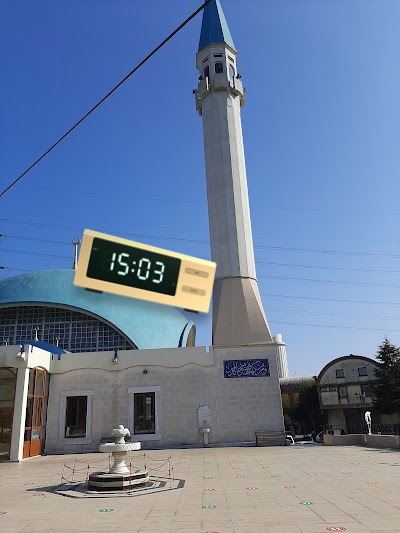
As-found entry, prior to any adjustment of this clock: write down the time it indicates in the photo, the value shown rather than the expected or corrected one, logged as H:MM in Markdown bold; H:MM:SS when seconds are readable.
**15:03**
